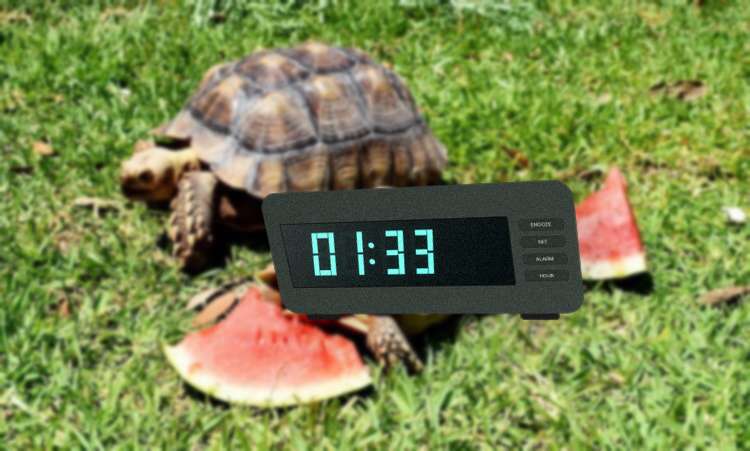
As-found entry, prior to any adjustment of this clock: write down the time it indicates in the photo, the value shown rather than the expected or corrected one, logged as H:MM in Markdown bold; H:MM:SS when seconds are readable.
**1:33**
